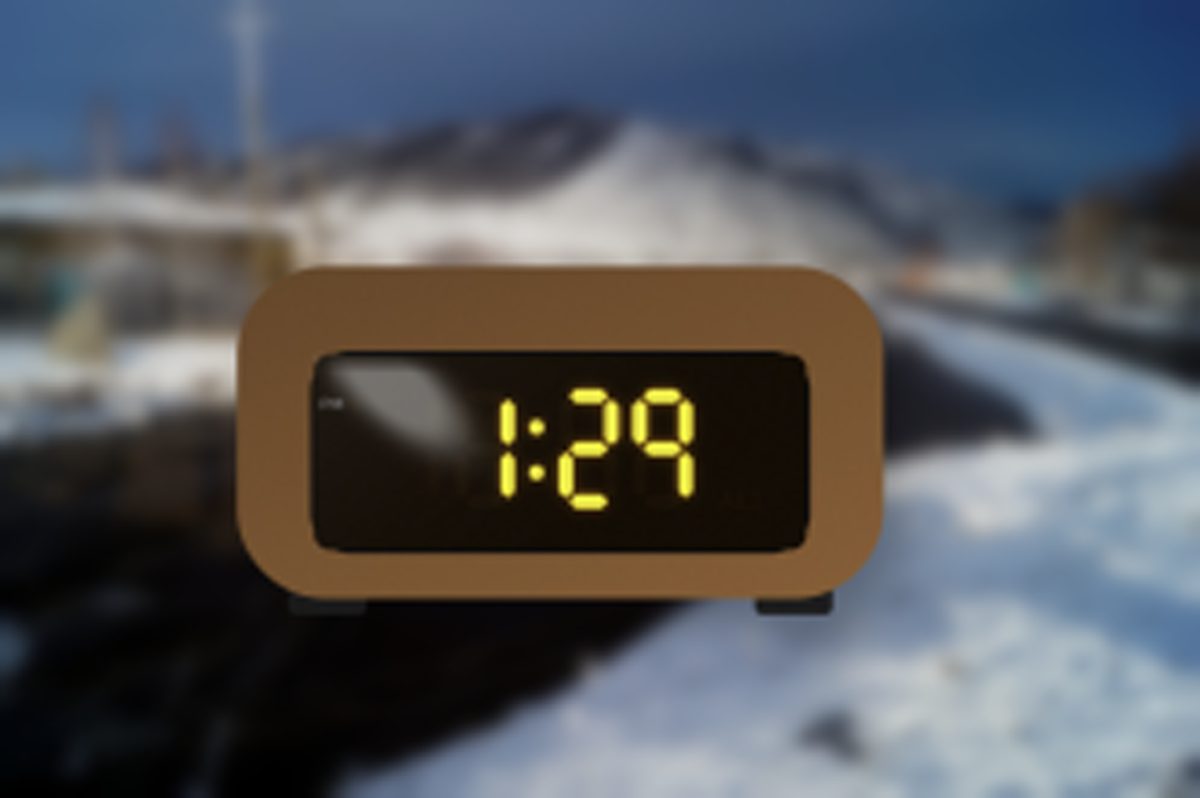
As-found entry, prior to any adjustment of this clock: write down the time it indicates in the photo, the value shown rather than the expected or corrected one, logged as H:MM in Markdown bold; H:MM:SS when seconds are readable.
**1:29**
